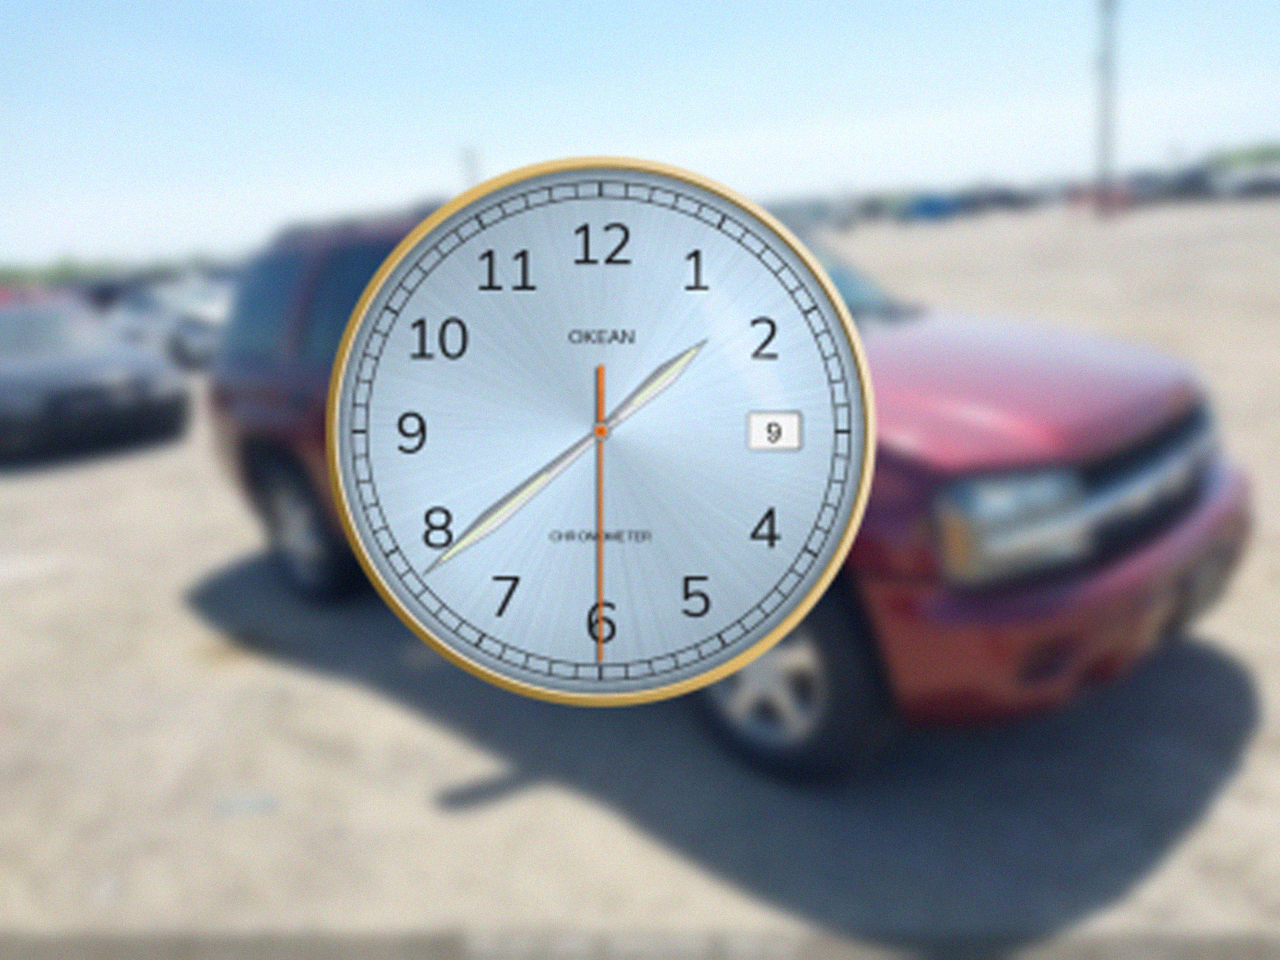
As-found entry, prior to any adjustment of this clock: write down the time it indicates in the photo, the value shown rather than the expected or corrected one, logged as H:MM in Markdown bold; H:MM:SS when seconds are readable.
**1:38:30**
